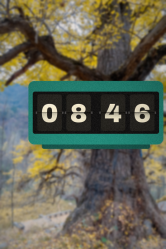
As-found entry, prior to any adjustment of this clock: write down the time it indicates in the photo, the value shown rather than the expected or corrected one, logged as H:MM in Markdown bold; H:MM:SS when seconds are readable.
**8:46**
